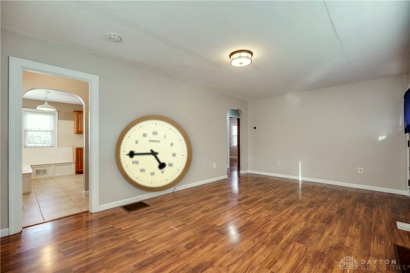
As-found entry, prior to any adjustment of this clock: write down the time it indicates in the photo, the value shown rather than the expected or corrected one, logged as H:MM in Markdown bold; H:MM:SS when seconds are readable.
**4:44**
